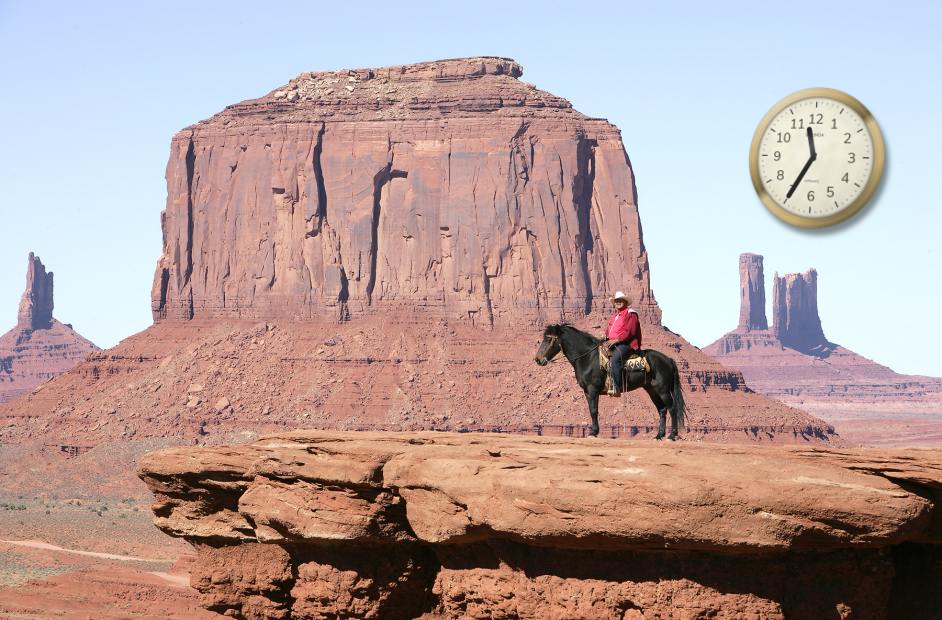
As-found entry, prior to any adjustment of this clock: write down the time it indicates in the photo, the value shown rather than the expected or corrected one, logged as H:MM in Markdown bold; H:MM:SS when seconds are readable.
**11:35**
